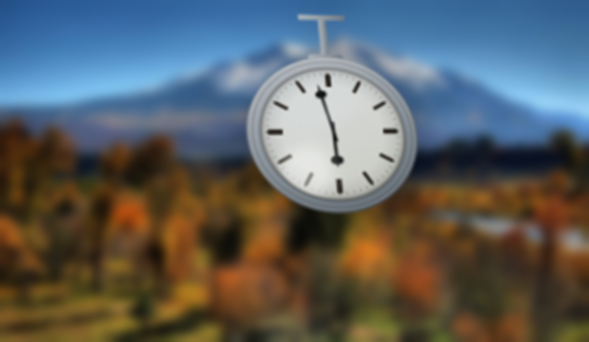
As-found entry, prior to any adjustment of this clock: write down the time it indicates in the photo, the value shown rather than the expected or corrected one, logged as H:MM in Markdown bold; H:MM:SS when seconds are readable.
**5:58**
